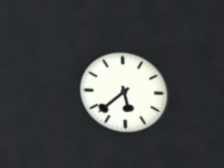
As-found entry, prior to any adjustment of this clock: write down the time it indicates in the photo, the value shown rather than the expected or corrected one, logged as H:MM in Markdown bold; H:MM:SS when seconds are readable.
**5:38**
